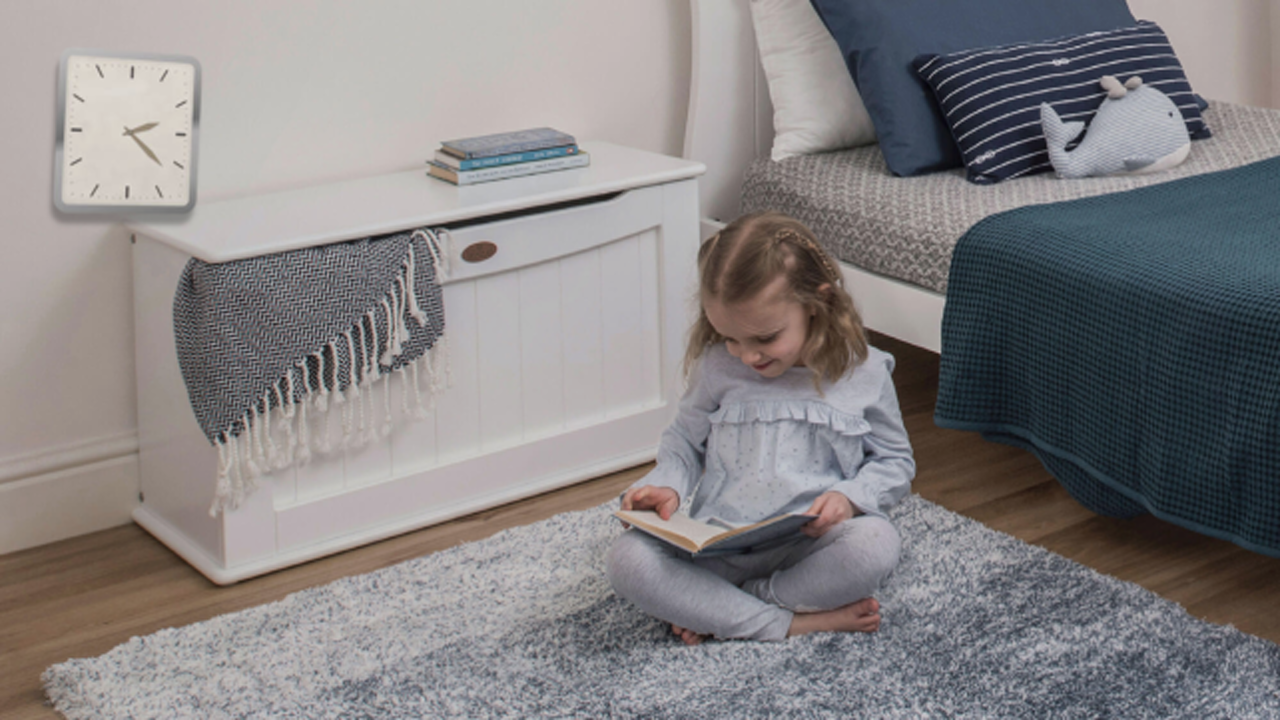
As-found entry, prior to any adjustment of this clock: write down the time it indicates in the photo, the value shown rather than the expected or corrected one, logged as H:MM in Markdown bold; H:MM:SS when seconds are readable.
**2:22**
